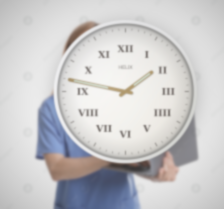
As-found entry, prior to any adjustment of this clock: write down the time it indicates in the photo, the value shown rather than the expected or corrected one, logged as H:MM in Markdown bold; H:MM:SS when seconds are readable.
**1:47**
